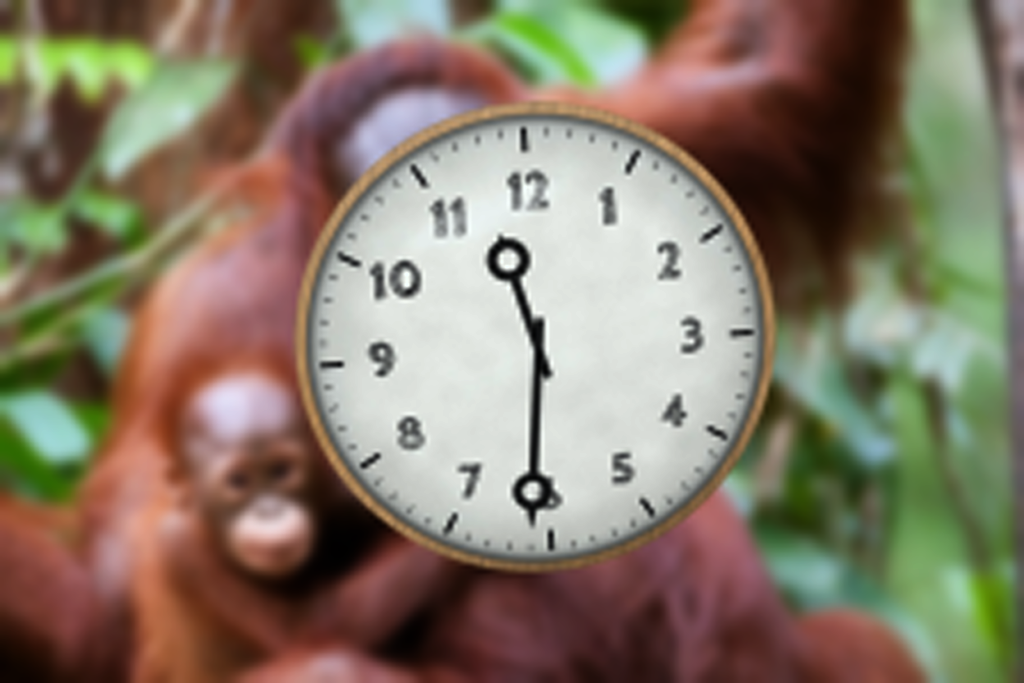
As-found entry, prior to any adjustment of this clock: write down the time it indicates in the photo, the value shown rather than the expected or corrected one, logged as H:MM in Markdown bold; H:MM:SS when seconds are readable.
**11:31**
